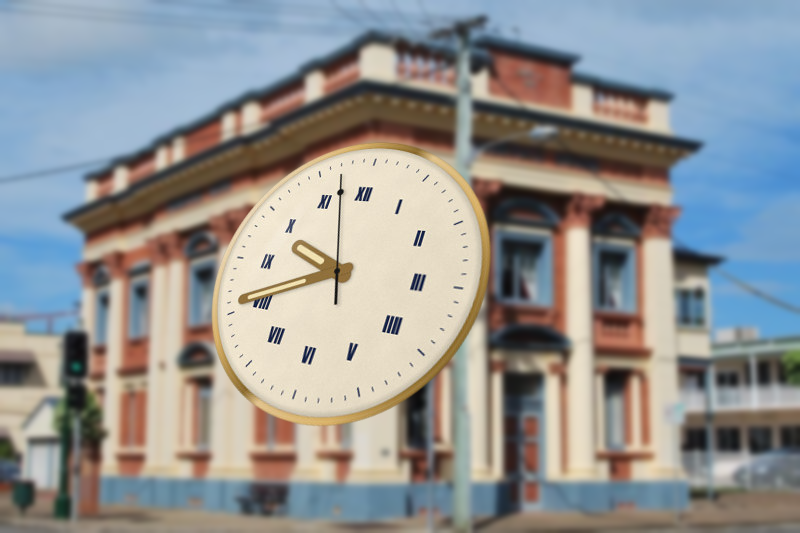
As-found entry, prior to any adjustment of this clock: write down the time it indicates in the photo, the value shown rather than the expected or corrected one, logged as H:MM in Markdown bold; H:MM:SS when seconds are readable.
**9:40:57**
